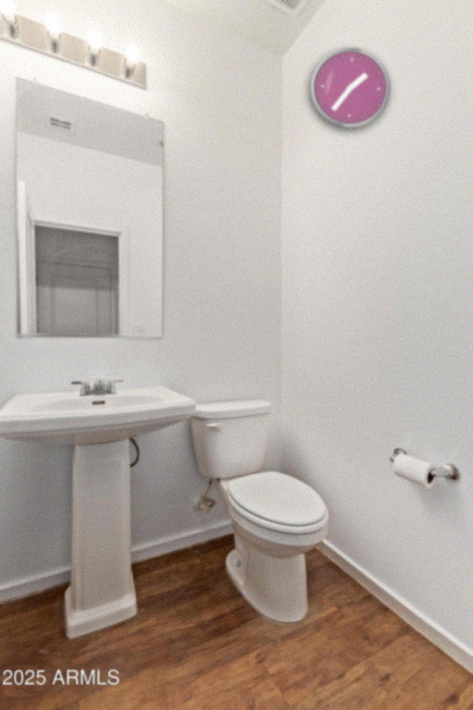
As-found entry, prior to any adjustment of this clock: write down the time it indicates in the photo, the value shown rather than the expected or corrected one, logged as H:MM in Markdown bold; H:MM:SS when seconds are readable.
**1:36**
